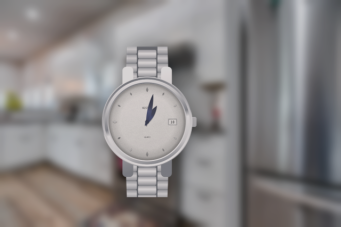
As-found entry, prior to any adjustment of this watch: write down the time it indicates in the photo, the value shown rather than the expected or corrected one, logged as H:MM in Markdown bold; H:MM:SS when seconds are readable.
**1:02**
